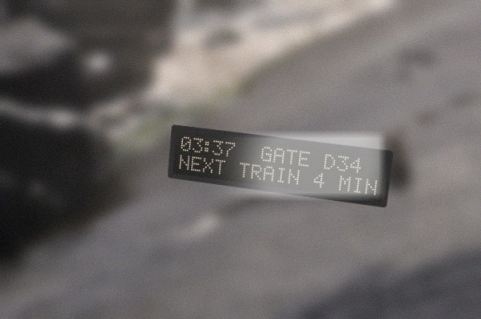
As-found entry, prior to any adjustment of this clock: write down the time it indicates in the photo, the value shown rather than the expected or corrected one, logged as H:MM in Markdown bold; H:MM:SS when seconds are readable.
**3:37**
